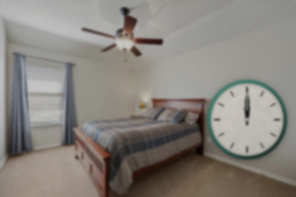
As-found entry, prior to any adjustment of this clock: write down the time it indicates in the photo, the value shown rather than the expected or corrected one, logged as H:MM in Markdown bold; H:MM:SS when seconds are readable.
**12:00**
